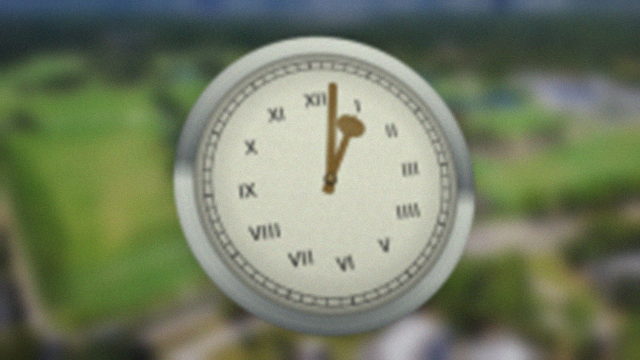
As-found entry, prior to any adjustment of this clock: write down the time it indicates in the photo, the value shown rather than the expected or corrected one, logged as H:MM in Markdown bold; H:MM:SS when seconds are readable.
**1:02**
